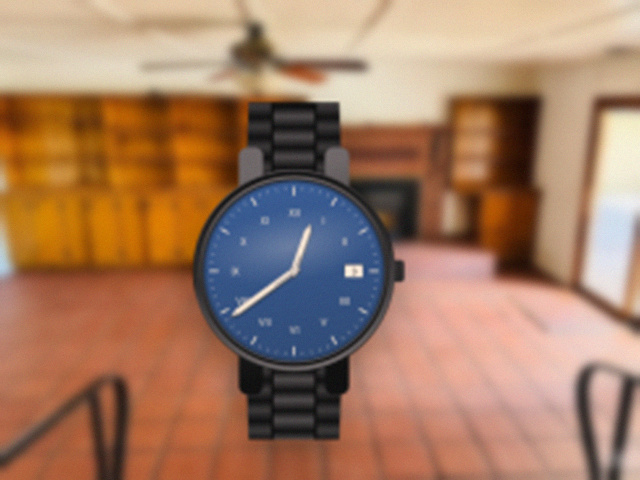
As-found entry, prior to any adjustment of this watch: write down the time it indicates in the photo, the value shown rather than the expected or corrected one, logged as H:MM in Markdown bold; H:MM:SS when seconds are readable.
**12:39**
